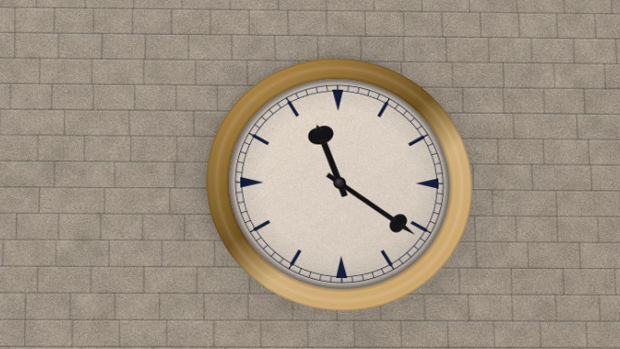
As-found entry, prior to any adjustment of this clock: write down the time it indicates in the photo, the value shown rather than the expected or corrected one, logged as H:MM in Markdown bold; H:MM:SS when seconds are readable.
**11:21**
